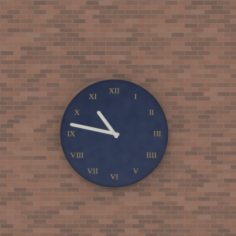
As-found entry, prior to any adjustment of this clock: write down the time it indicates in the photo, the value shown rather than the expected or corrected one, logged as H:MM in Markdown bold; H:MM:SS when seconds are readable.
**10:47**
